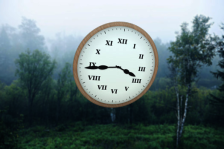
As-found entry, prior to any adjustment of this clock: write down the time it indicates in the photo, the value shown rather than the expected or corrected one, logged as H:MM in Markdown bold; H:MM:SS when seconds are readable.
**3:44**
